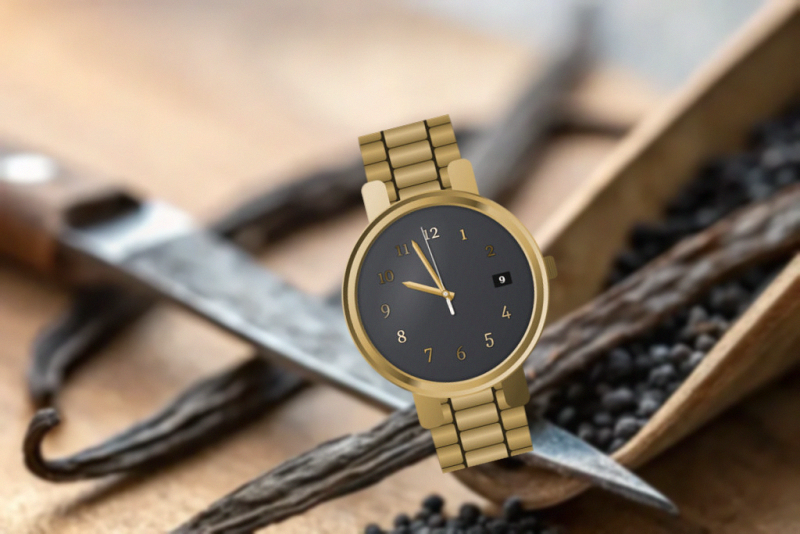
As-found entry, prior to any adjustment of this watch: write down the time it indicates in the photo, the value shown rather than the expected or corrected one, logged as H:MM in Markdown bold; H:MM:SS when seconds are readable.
**9:56:59**
